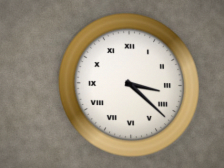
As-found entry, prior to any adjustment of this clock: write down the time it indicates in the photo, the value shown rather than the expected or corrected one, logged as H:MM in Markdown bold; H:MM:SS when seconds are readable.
**3:22**
